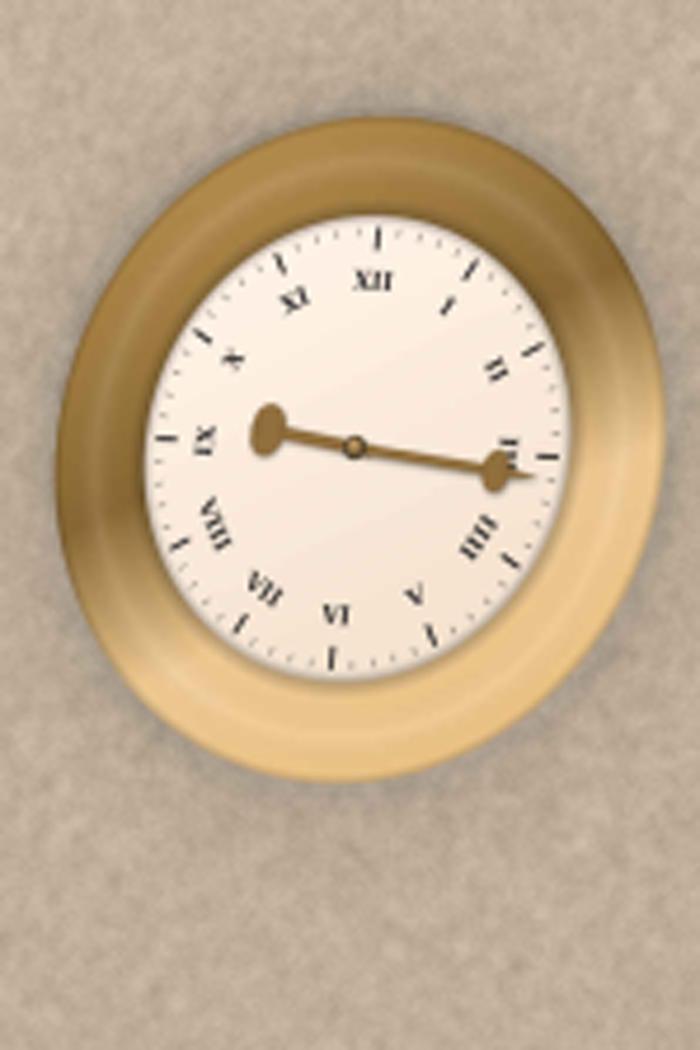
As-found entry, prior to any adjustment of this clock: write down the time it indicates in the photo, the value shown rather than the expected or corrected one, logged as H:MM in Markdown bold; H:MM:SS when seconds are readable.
**9:16**
